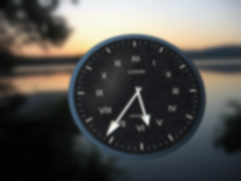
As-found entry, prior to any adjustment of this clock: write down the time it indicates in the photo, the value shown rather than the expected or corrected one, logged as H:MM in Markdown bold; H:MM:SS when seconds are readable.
**5:36**
